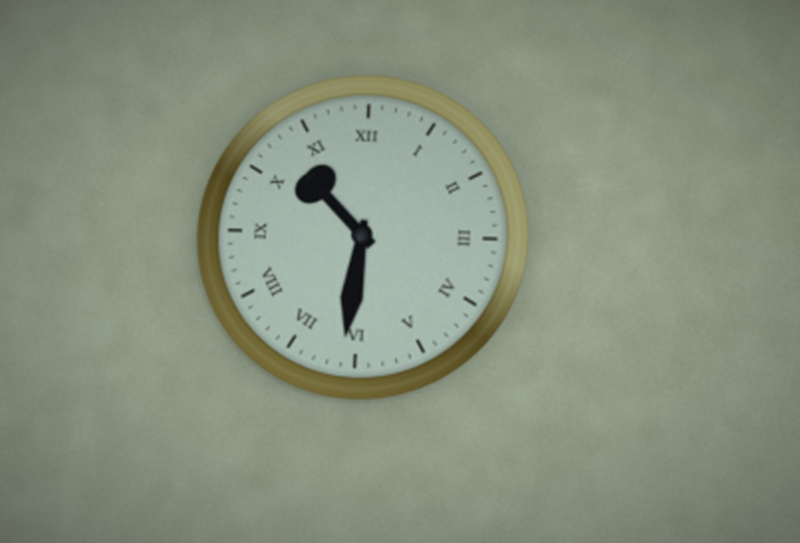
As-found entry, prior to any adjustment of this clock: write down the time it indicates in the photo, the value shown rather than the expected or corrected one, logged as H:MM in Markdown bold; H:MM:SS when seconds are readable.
**10:31**
